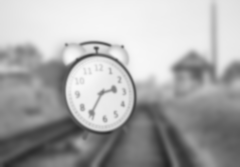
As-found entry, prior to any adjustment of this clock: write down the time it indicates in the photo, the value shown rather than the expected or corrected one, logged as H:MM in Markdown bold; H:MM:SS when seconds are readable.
**2:36**
